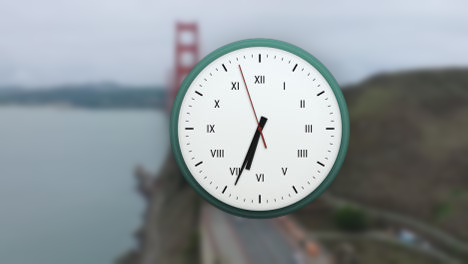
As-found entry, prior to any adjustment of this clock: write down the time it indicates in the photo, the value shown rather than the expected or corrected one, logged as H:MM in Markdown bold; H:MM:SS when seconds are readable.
**6:33:57**
